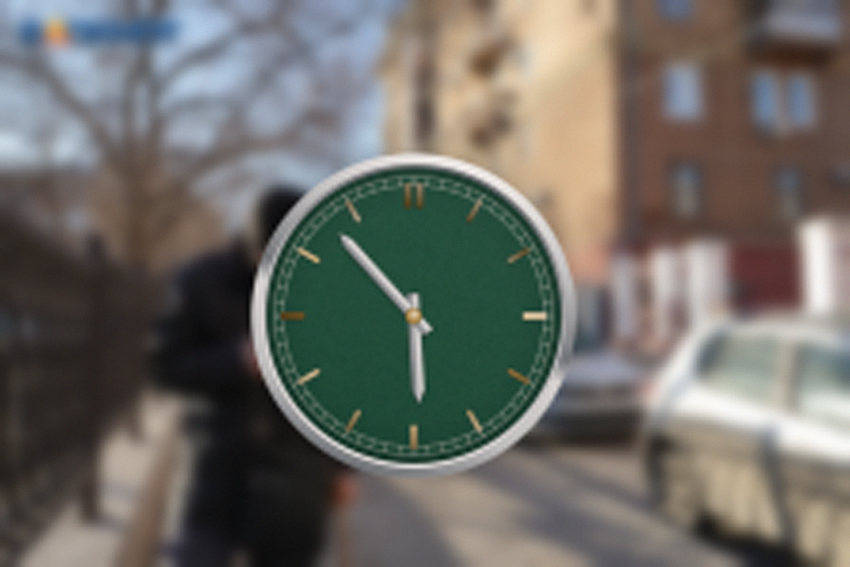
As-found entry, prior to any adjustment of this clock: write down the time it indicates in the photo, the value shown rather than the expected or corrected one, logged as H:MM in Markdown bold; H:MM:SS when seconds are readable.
**5:53**
